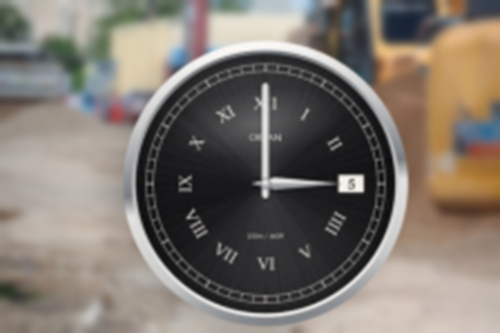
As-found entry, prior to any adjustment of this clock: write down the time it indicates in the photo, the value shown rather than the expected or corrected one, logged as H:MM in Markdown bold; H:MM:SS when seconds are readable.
**3:00**
